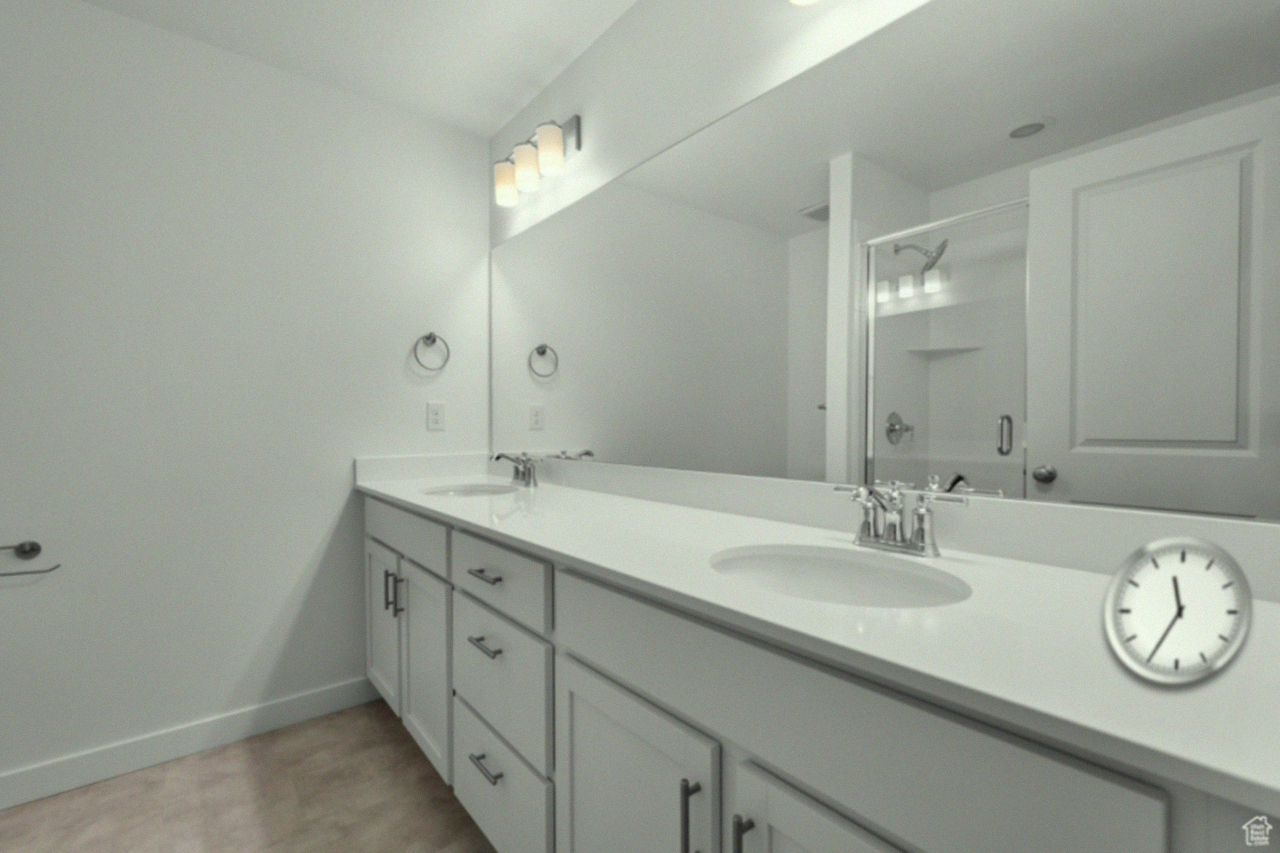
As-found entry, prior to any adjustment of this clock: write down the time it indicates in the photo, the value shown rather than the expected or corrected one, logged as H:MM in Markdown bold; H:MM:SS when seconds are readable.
**11:35**
